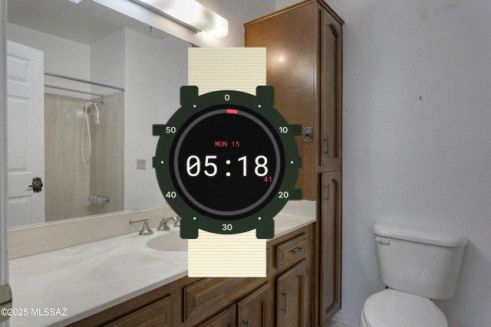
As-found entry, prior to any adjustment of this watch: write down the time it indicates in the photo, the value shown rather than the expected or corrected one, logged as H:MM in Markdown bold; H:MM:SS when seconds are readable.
**5:18:41**
